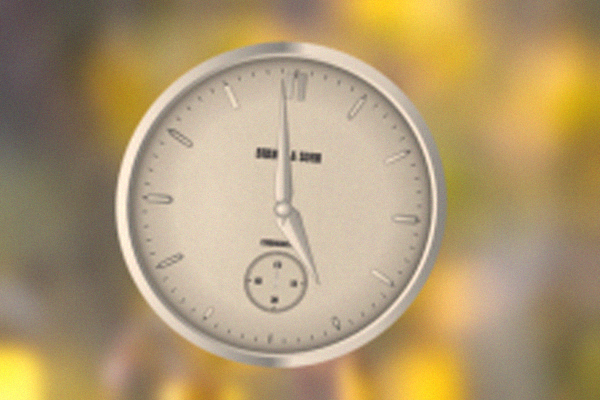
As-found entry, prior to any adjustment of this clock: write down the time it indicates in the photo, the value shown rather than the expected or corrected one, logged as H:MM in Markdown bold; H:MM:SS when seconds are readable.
**4:59**
